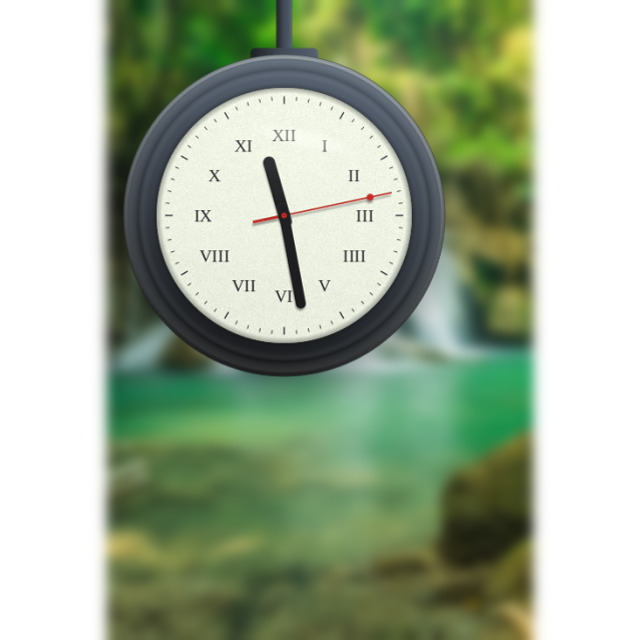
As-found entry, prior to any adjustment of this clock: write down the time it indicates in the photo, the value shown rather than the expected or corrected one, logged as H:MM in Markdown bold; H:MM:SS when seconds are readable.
**11:28:13**
